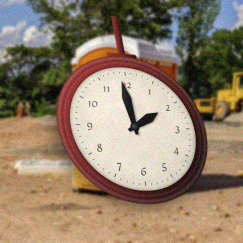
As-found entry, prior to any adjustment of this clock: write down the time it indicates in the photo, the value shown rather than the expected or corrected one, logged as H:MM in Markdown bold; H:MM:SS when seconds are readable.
**1:59**
